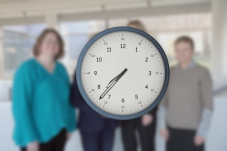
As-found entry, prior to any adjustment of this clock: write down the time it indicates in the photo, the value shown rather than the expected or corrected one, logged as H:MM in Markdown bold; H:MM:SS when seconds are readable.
**7:37**
